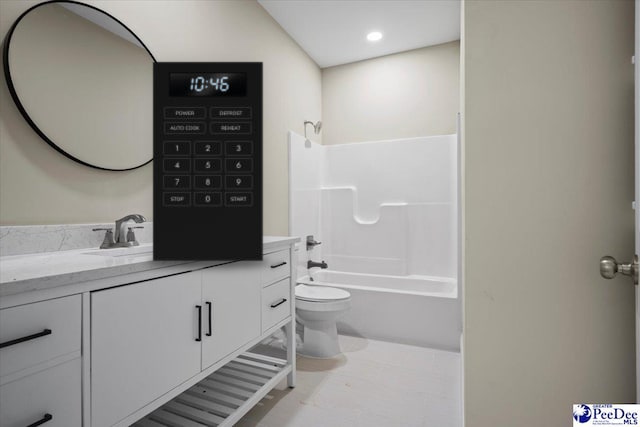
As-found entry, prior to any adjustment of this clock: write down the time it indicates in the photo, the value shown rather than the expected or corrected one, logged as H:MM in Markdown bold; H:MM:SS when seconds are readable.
**10:46**
